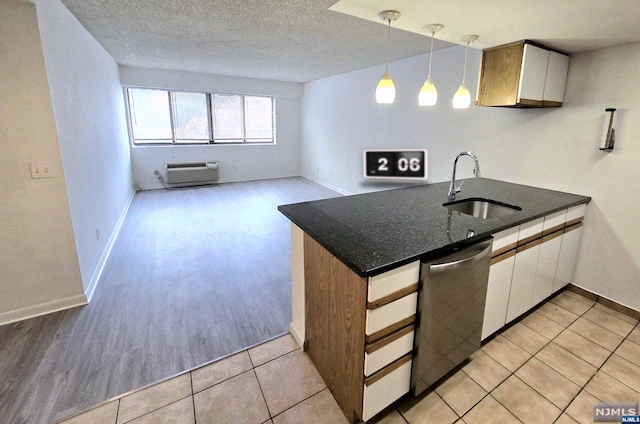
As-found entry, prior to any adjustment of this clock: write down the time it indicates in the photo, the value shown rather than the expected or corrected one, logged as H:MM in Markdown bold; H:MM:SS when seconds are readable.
**2:06**
